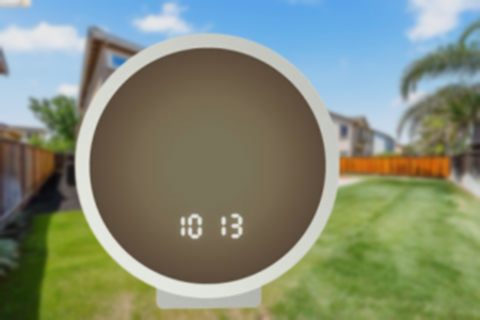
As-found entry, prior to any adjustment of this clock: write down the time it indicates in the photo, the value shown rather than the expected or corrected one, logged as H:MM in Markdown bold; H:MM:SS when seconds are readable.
**10:13**
